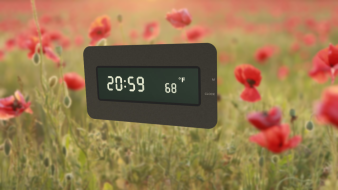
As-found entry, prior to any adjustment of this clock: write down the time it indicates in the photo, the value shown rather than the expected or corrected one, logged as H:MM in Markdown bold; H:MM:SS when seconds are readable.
**20:59**
